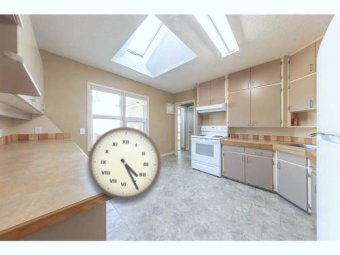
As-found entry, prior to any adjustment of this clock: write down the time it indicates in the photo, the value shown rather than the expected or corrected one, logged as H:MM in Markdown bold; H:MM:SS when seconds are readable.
**4:25**
